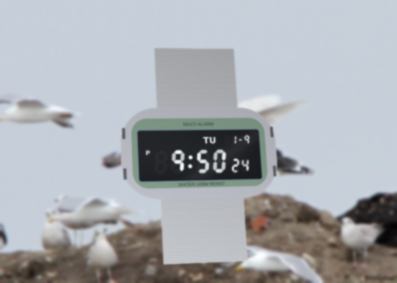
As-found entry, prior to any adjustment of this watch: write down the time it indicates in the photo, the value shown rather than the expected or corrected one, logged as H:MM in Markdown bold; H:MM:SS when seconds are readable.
**9:50:24**
